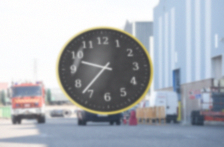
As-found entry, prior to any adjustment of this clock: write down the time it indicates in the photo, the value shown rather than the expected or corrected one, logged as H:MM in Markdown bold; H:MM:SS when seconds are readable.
**9:37**
